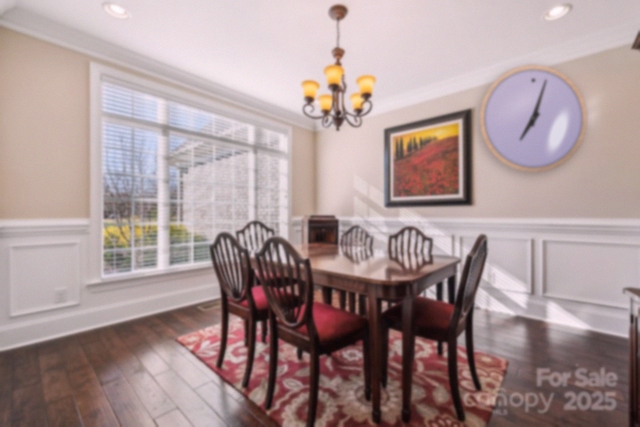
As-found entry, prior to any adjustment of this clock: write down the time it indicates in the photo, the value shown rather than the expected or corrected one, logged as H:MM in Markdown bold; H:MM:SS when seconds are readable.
**7:03**
